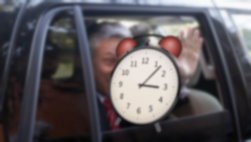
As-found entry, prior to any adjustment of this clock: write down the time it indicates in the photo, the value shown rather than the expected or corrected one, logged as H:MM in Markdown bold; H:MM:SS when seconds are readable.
**3:07**
